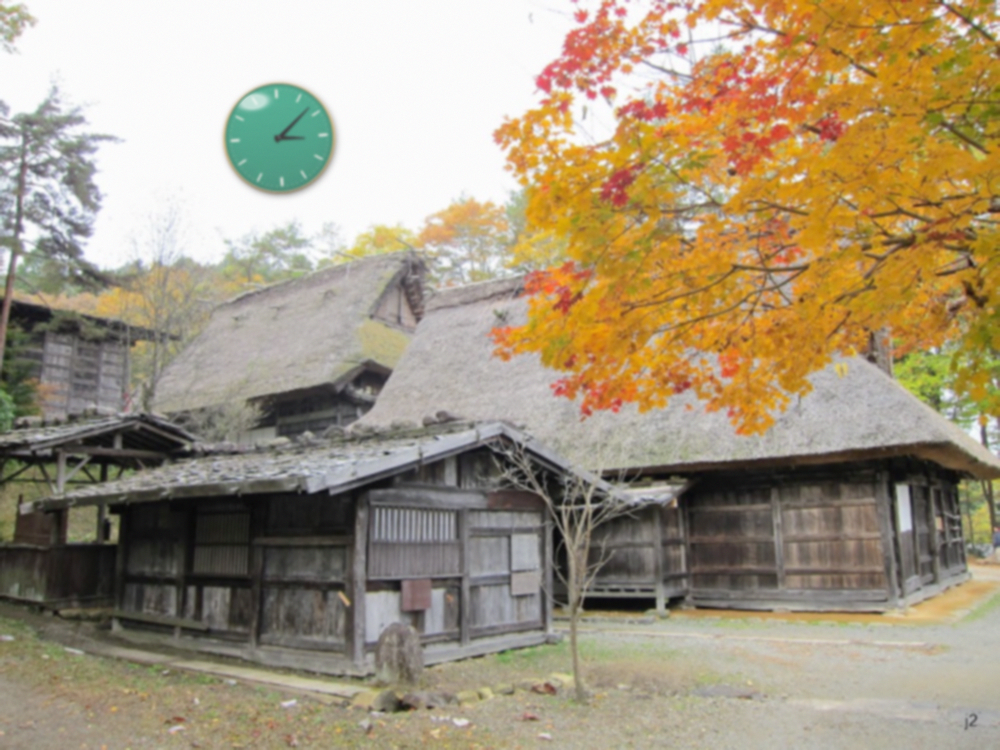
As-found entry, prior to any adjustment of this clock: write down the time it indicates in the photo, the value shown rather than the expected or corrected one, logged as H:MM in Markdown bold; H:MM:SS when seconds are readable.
**3:08**
